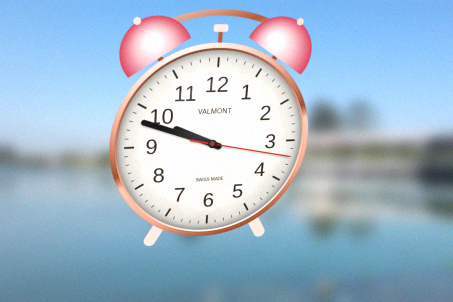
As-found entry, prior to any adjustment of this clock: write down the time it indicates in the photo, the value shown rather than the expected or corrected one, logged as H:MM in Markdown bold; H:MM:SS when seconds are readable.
**9:48:17**
